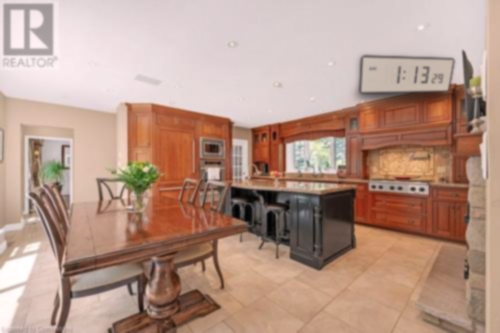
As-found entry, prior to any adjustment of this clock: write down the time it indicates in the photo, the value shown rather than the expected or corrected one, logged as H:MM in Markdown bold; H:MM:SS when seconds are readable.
**1:13**
